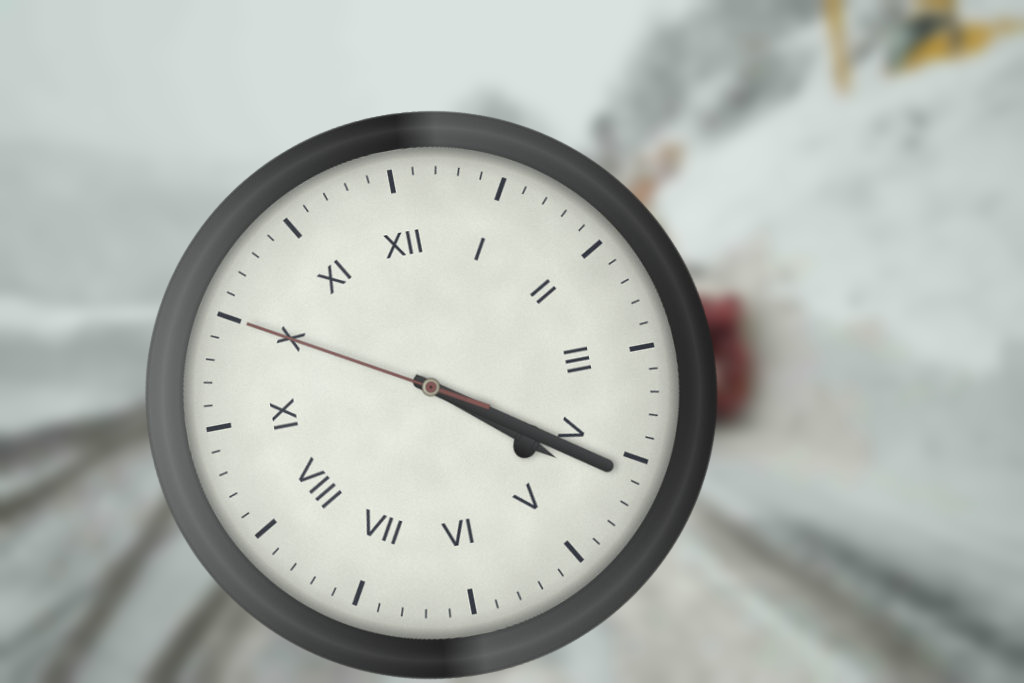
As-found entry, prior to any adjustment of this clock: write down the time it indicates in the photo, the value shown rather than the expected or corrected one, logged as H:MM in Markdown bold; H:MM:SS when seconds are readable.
**4:20:50**
